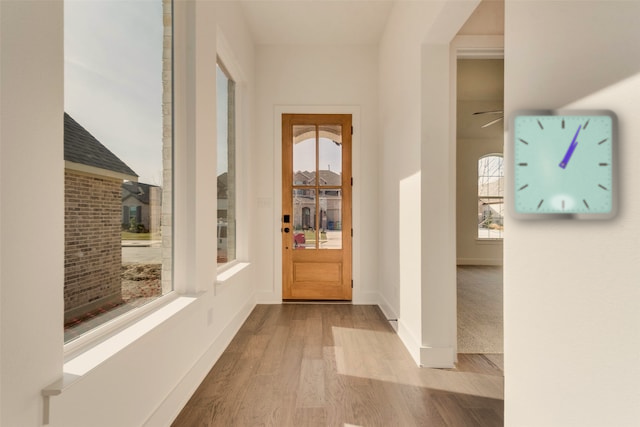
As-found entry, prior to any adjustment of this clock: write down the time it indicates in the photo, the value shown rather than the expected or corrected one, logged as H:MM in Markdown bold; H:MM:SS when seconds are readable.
**1:04**
